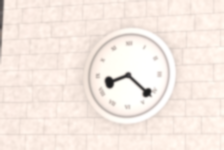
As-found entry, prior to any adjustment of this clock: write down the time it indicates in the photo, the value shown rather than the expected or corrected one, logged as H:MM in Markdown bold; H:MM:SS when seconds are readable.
**8:22**
